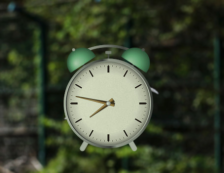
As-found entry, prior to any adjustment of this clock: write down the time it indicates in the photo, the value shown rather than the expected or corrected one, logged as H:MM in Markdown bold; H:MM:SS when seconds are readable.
**7:47**
